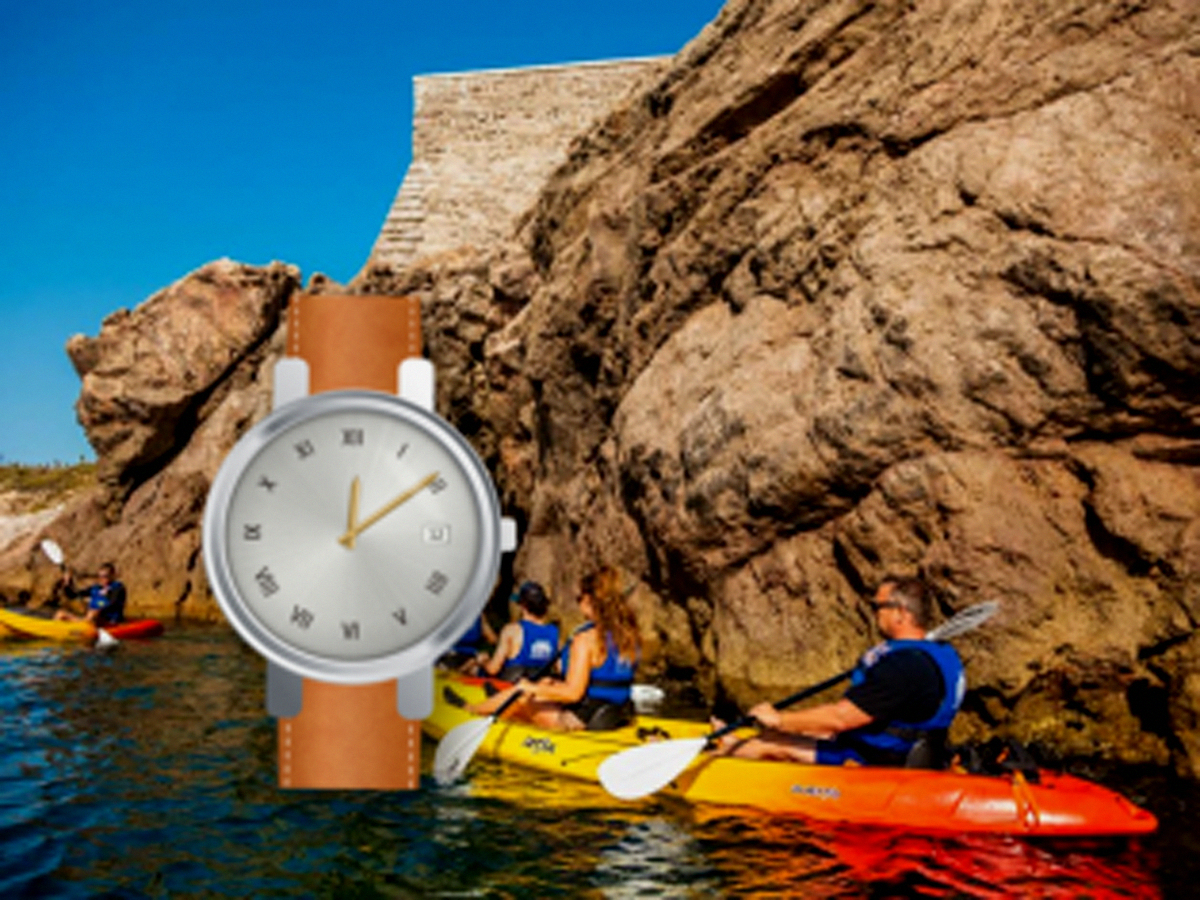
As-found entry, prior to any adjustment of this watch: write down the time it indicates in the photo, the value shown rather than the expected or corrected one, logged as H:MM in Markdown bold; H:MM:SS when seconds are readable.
**12:09**
